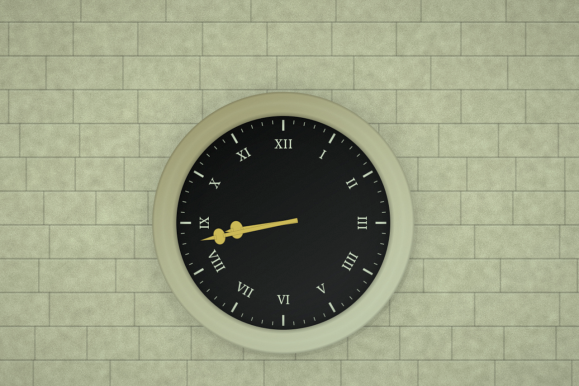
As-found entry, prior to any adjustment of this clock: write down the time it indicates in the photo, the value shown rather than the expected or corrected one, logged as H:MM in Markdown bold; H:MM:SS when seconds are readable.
**8:43**
